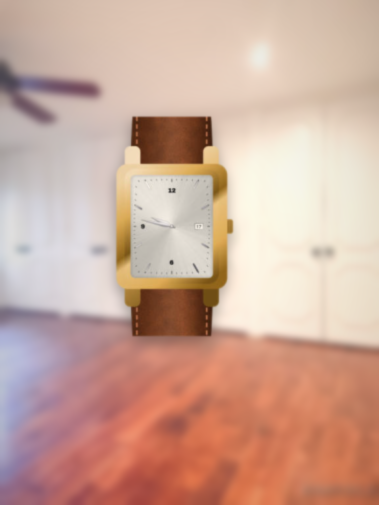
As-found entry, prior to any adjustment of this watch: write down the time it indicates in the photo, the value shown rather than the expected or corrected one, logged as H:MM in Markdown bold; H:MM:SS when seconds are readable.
**9:47**
